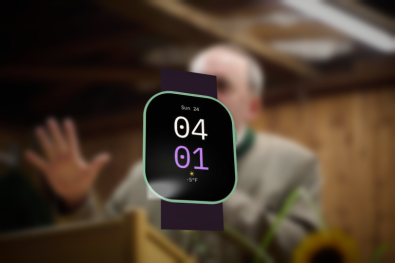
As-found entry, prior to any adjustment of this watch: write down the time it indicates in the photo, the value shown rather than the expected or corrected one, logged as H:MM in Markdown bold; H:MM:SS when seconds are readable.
**4:01**
